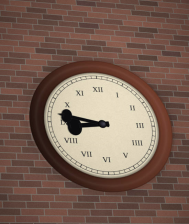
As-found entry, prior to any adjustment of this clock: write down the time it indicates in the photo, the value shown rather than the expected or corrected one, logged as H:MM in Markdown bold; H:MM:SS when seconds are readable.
**8:47**
